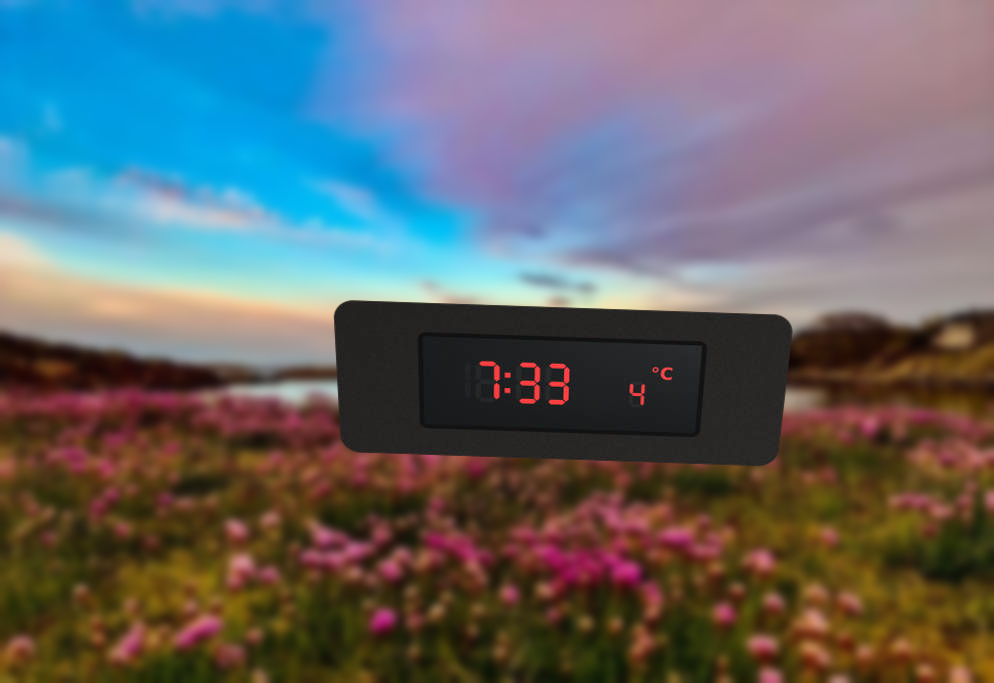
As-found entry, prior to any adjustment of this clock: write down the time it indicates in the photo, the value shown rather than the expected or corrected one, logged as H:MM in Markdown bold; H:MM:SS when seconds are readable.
**7:33**
